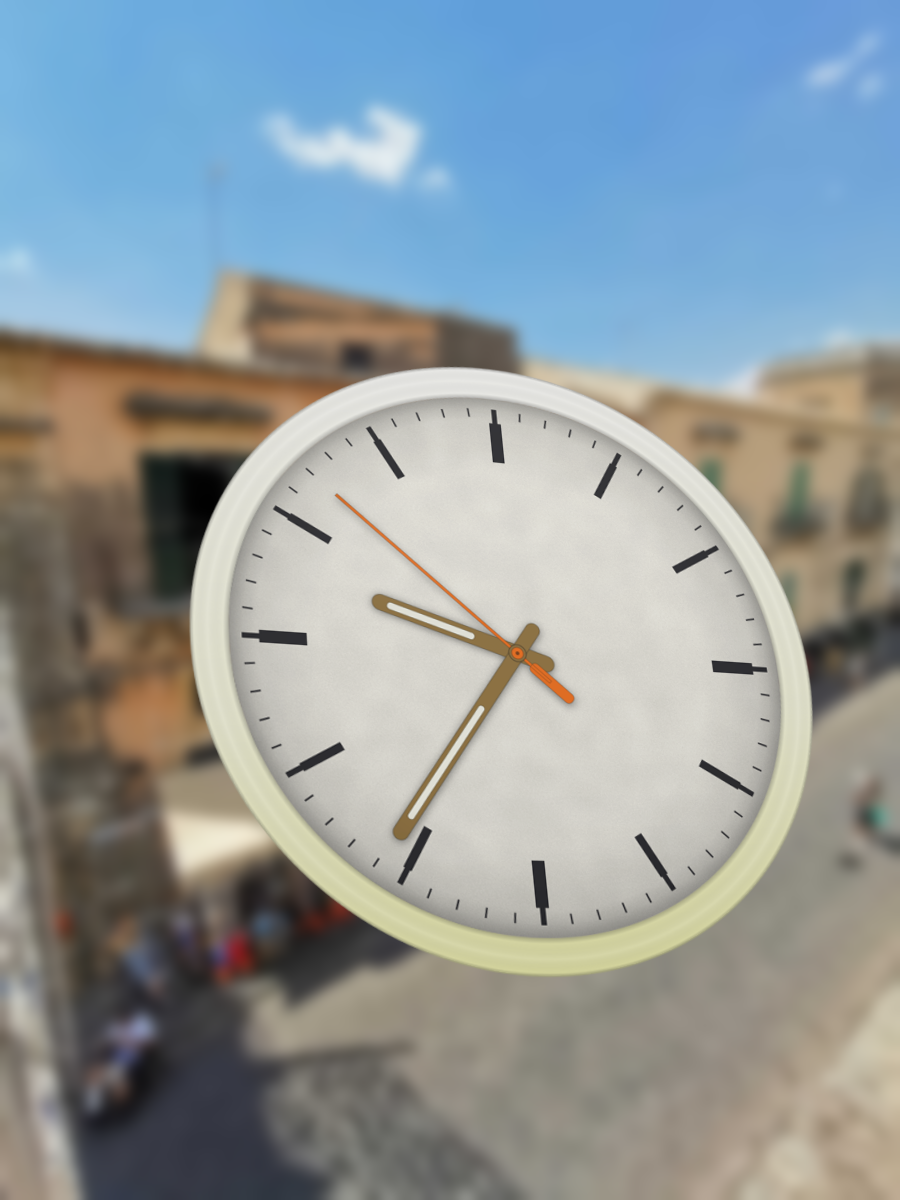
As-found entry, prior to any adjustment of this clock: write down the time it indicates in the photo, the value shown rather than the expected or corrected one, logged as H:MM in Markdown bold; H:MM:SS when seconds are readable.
**9:35:52**
